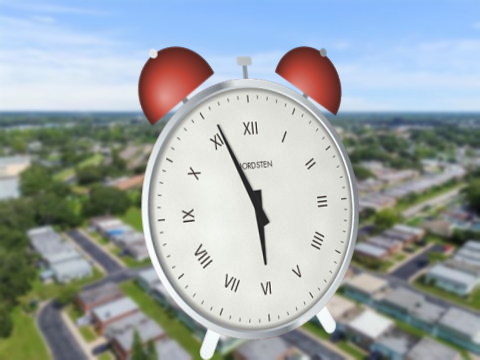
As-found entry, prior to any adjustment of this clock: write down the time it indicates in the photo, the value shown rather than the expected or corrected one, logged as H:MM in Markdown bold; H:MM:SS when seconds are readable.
**5:56**
